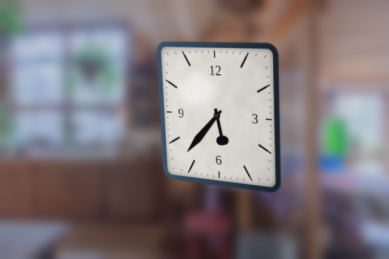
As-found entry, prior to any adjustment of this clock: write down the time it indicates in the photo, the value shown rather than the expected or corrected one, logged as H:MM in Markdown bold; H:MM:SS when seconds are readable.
**5:37**
